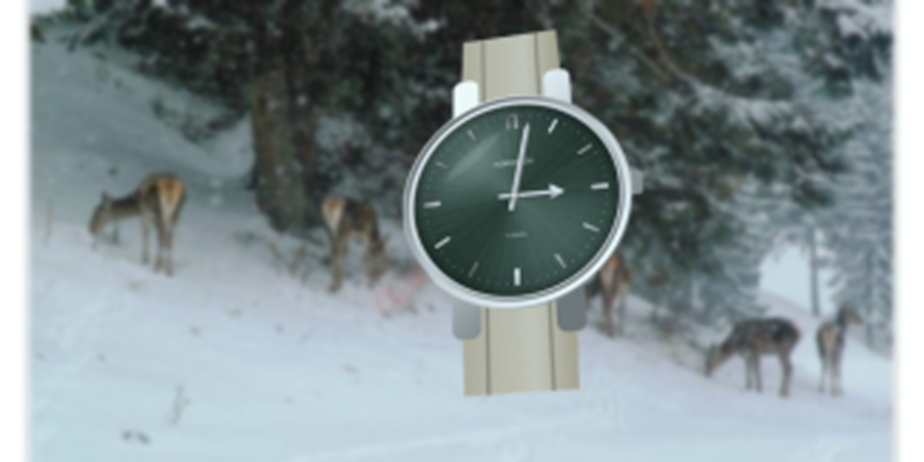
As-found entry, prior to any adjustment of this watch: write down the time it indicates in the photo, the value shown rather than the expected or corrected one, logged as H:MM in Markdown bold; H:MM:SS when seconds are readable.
**3:02**
